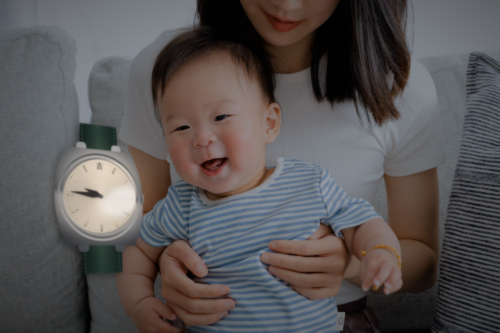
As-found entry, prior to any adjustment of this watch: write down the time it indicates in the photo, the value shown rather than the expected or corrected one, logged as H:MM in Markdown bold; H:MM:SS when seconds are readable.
**9:46**
